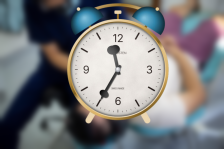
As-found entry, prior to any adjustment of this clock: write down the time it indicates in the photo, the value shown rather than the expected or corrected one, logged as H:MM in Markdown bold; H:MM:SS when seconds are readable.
**11:35**
